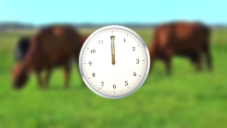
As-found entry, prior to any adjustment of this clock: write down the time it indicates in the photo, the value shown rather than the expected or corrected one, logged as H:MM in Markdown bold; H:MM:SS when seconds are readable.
**12:00**
